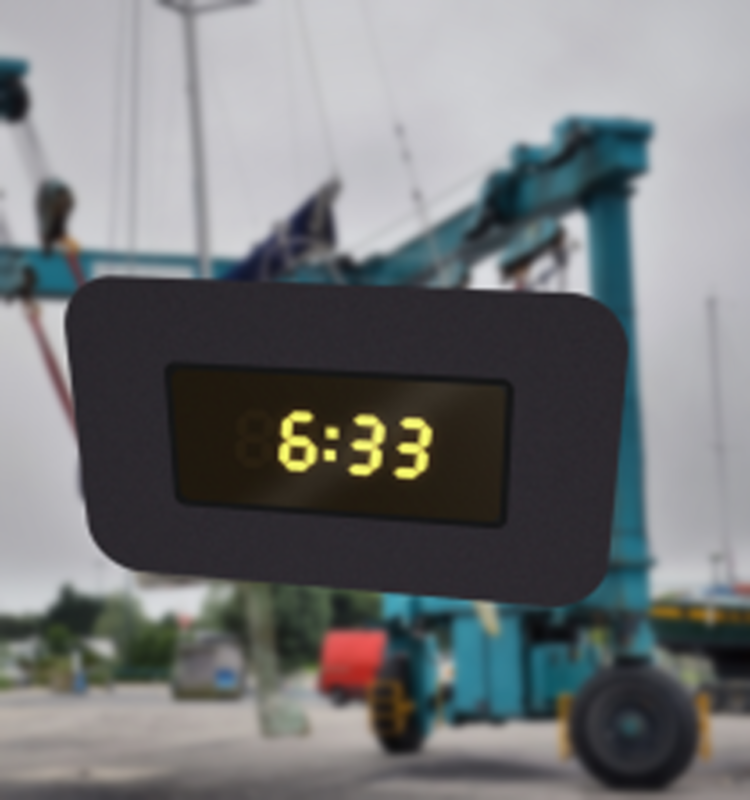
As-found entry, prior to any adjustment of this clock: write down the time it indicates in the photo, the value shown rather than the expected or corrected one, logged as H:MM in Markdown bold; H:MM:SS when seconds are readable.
**6:33**
